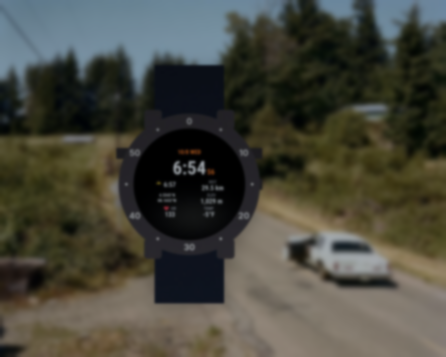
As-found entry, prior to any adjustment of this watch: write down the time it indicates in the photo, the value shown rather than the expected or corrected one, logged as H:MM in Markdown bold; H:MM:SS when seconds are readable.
**6:54**
